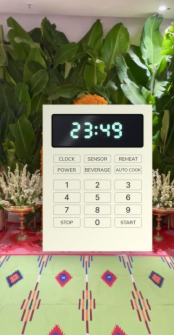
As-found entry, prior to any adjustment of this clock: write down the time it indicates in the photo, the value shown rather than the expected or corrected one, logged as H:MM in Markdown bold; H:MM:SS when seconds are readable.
**23:49**
